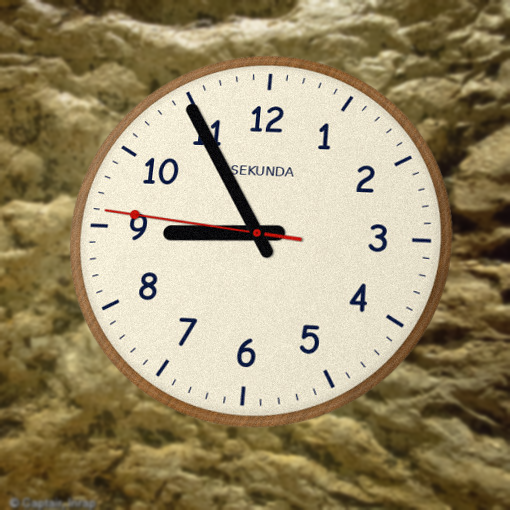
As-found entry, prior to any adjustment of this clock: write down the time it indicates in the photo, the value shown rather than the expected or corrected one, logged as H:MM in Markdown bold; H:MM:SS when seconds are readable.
**8:54:46**
